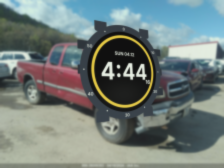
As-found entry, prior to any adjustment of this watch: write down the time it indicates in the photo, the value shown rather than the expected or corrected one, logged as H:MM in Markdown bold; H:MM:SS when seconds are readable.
**4:44**
